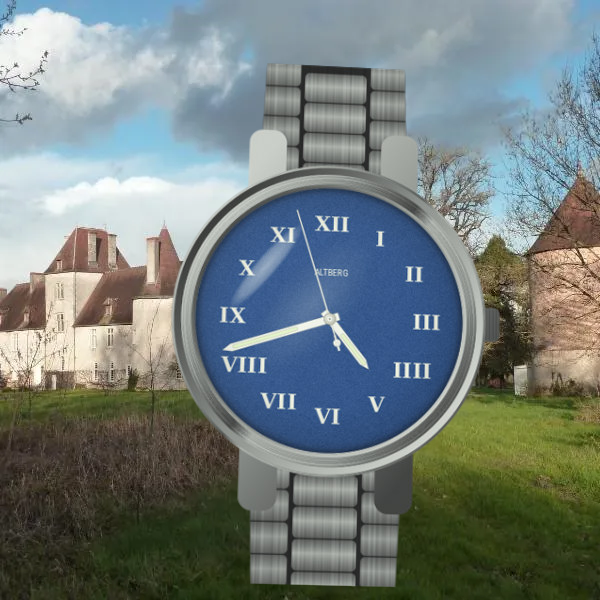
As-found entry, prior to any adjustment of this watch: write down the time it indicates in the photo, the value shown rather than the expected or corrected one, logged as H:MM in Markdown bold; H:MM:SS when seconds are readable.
**4:41:57**
